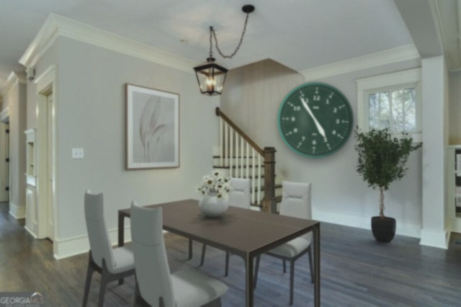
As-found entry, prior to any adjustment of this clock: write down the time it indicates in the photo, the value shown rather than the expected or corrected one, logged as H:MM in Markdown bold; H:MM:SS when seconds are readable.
**4:54**
